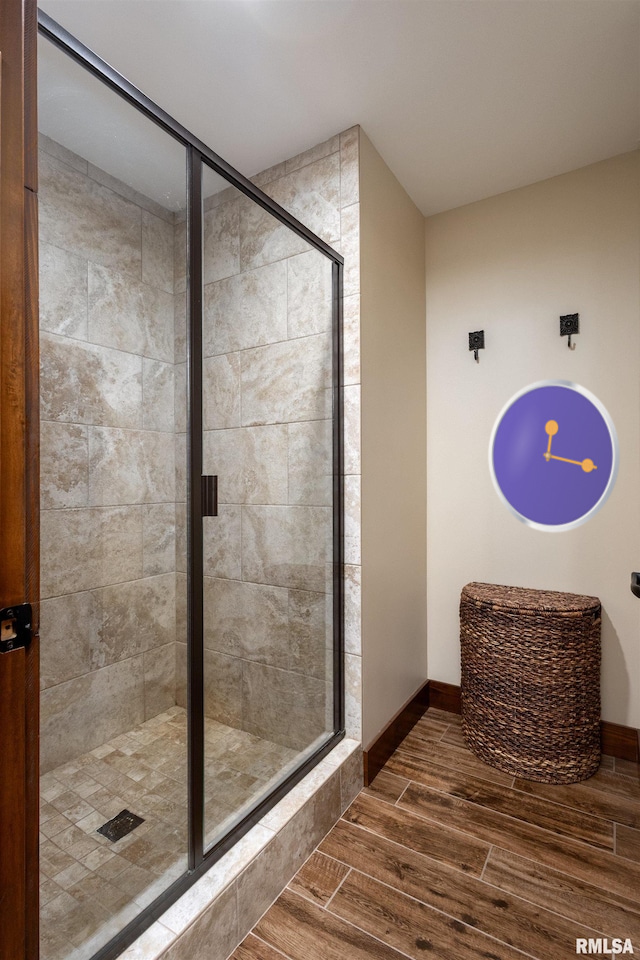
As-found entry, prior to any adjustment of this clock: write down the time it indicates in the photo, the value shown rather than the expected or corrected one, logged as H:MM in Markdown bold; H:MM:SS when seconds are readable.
**12:17**
